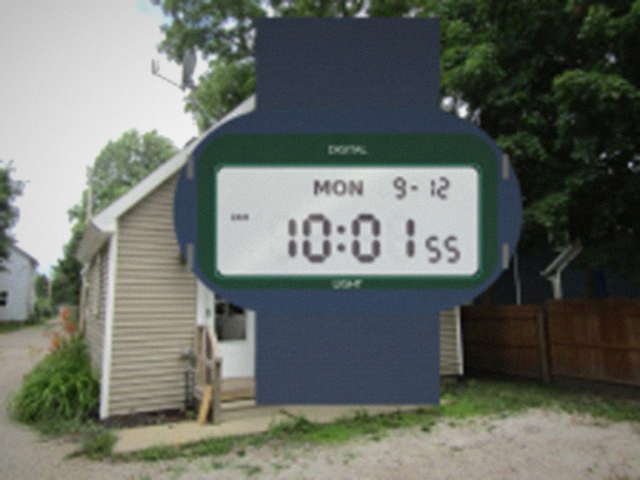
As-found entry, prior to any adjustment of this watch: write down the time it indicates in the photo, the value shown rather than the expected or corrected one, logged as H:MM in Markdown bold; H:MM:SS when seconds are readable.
**10:01:55**
